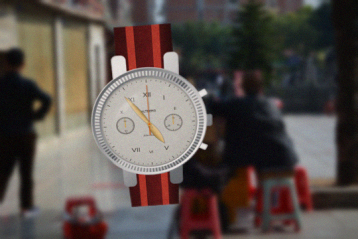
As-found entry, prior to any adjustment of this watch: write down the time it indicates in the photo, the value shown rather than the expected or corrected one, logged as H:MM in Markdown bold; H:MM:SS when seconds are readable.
**4:54**
